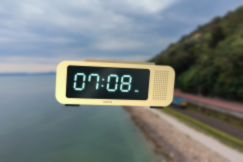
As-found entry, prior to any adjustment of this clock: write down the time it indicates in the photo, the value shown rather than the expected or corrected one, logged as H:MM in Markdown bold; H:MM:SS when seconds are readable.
**7:08**
